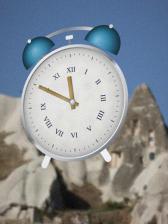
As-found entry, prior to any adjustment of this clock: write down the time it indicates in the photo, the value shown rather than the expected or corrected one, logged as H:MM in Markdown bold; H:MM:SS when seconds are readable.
**11:50**
